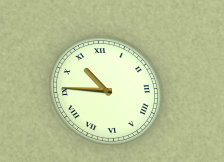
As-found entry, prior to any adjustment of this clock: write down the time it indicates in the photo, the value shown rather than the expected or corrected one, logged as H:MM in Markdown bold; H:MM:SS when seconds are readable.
**10:46**
